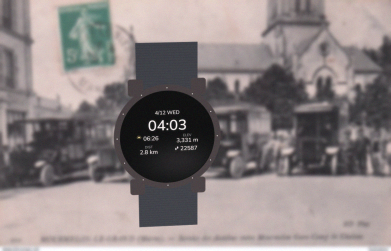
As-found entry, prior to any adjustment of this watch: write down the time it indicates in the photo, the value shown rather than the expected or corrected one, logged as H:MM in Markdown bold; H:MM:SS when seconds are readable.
**4:03**
